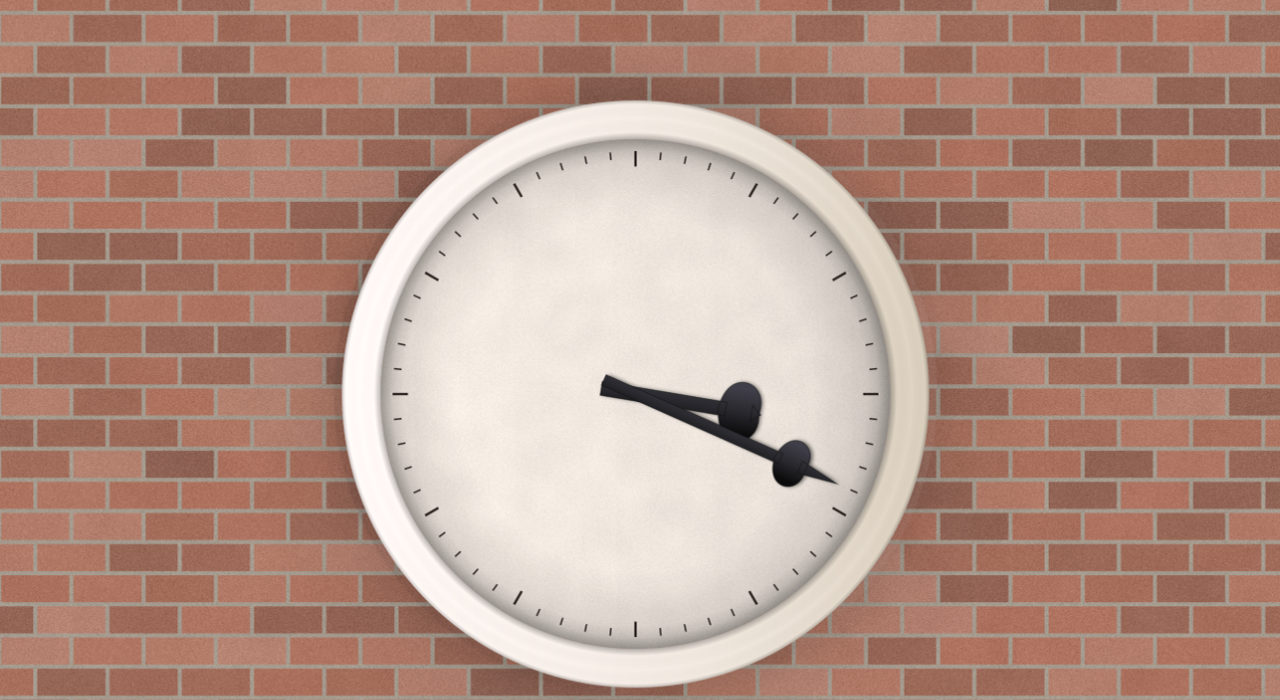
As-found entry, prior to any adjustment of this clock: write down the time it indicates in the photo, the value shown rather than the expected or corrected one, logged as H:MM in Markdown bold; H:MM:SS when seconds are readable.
**3:19**
